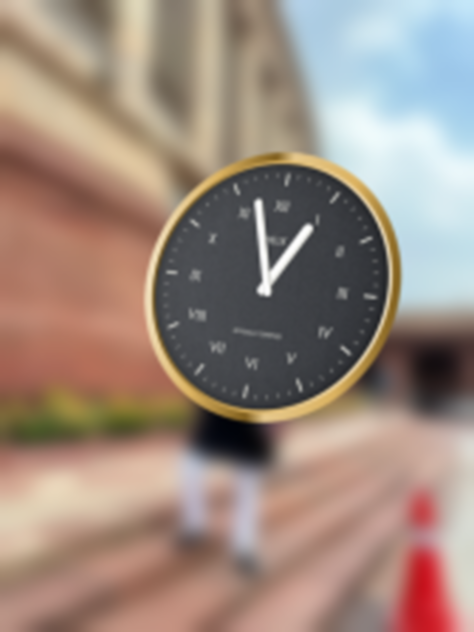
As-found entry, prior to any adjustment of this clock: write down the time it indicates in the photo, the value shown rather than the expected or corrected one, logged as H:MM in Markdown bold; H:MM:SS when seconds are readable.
**12:57**
